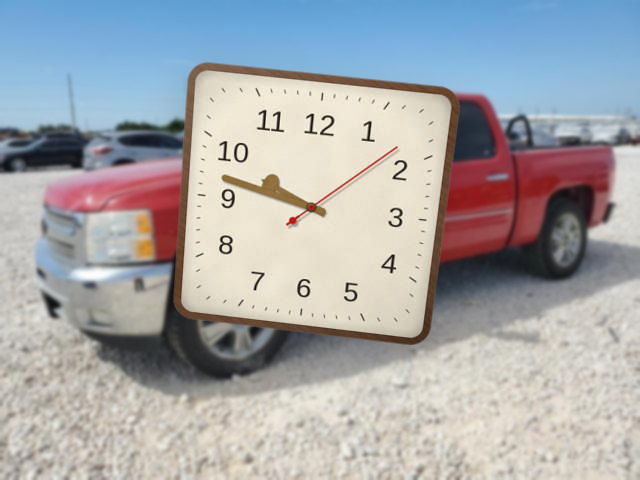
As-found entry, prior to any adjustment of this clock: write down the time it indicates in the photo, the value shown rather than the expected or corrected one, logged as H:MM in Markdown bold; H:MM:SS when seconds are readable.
**9:47:08**
